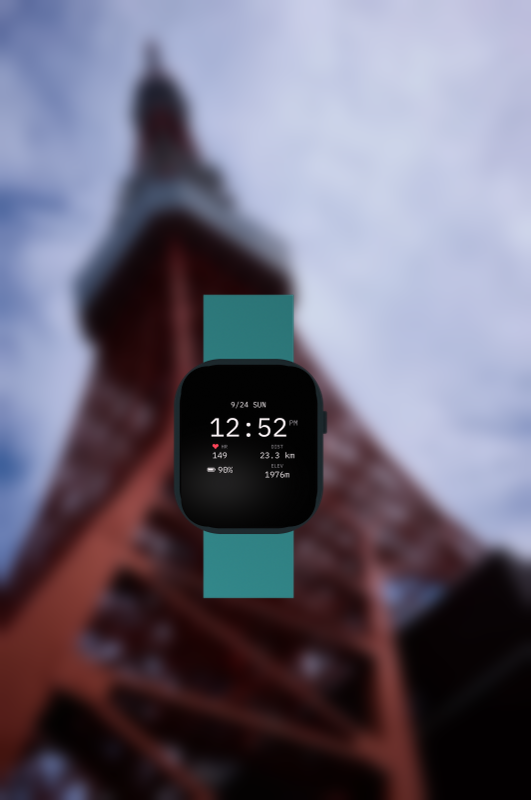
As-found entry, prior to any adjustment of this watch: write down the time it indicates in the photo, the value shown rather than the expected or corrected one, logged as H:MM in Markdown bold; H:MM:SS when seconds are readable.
**12:52**
